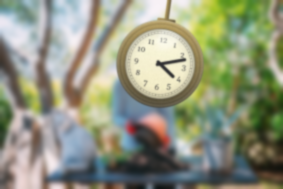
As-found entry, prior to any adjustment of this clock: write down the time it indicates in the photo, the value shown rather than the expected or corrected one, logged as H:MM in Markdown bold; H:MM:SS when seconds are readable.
**4:12**
